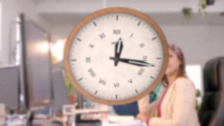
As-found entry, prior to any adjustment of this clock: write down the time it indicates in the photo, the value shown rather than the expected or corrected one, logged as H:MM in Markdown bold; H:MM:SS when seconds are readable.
**12:17**
